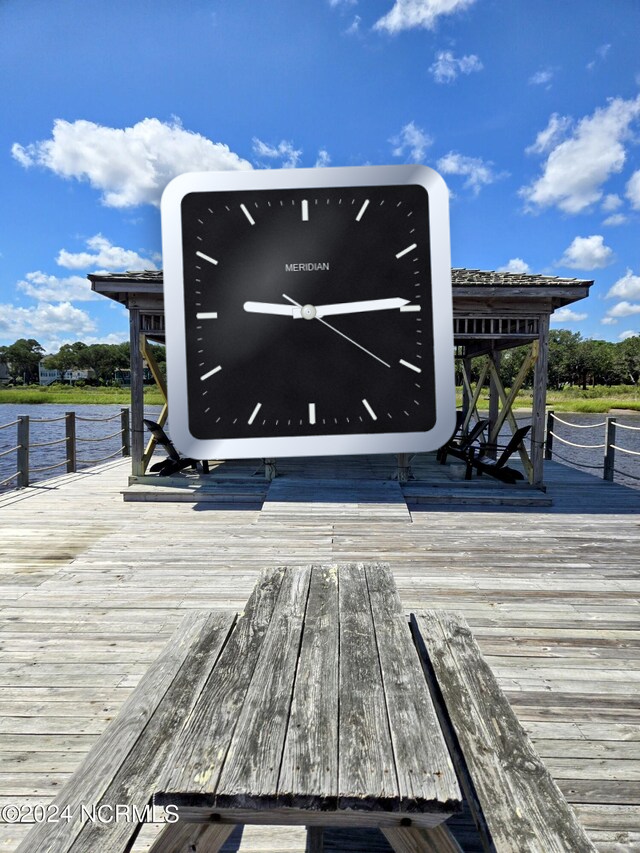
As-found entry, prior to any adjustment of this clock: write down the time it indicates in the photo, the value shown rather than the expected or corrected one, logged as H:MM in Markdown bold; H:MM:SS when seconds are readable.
**9:14:21**
